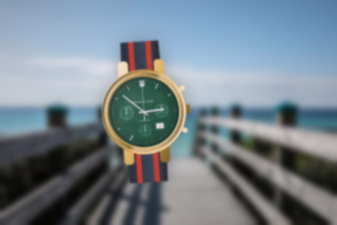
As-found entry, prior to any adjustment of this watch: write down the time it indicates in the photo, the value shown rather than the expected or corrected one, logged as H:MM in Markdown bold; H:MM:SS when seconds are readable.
**2:52**
